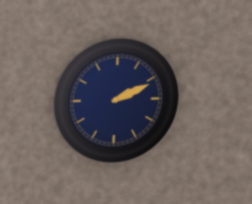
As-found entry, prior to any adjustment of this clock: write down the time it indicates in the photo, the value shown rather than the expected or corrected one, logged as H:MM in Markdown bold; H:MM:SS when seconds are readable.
**2:11**
